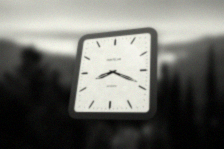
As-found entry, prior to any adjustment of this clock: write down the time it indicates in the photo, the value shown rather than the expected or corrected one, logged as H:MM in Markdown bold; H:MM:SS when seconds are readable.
**8:19**
